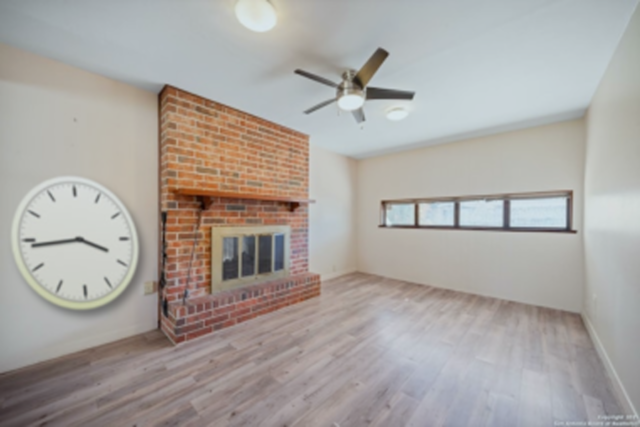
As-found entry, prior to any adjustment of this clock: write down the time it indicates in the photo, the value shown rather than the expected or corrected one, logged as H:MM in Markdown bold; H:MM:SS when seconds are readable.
**3:44**
